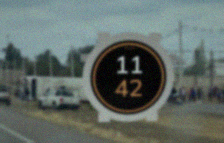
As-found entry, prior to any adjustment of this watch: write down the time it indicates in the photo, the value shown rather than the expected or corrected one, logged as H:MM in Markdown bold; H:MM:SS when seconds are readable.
**11:42**
